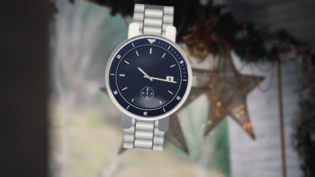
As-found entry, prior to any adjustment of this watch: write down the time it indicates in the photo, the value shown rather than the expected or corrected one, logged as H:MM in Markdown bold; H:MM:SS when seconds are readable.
**10:16**
